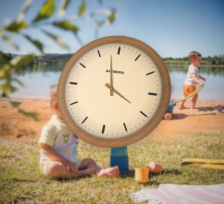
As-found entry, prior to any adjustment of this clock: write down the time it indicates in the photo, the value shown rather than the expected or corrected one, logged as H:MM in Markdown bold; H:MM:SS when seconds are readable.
**3:58**
